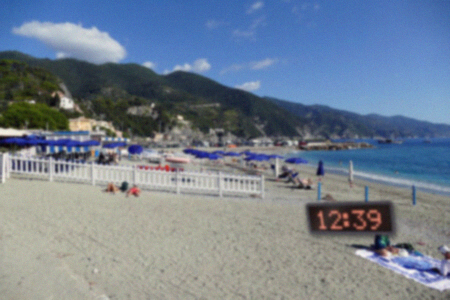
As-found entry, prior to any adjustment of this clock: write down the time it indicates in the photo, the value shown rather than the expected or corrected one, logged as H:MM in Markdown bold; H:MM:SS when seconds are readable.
**12:39**
